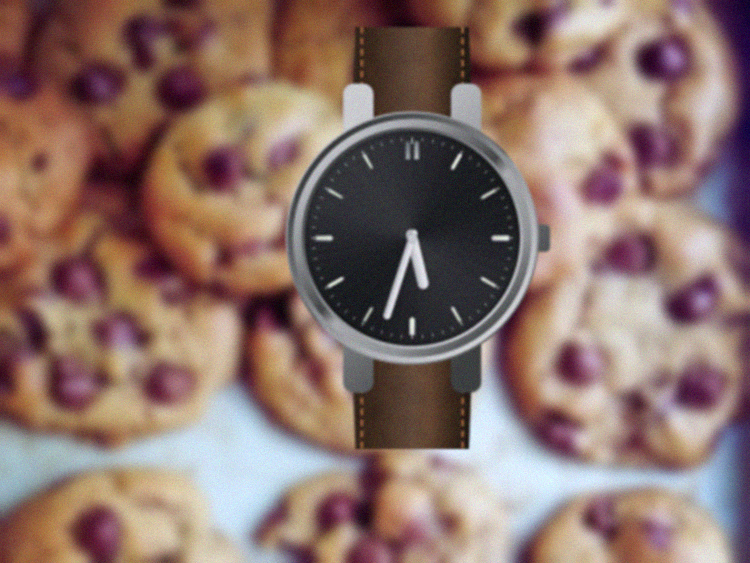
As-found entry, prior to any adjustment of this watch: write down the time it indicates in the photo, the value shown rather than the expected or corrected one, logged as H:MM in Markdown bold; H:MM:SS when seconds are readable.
**5:33**
